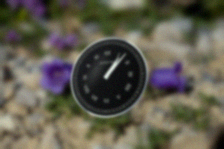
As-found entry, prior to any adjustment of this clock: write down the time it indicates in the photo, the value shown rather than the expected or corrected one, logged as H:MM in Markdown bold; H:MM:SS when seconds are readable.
**1:07**
